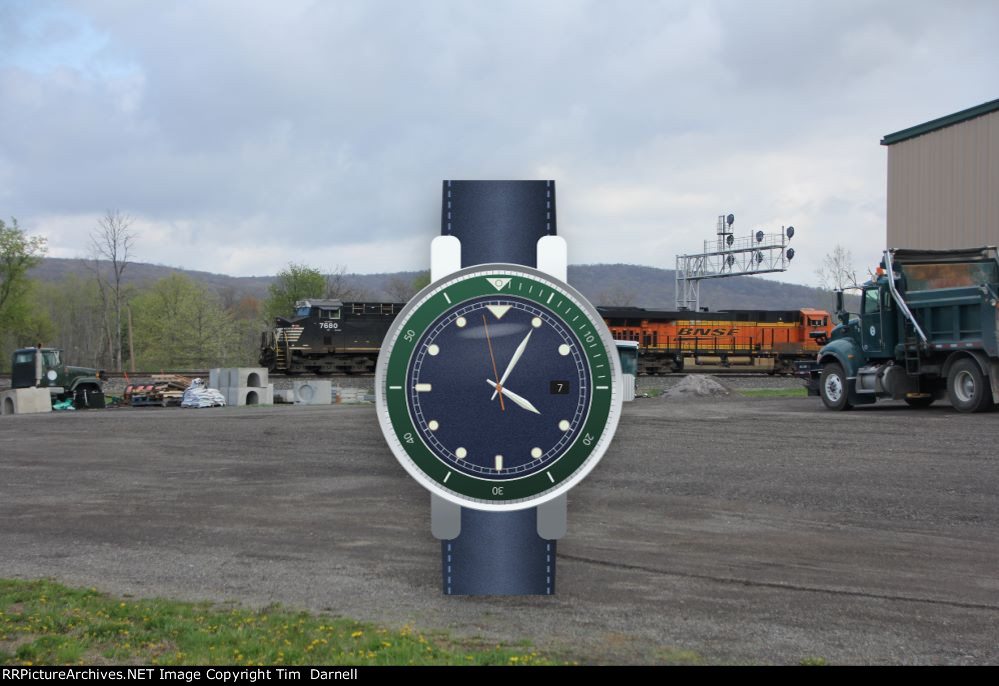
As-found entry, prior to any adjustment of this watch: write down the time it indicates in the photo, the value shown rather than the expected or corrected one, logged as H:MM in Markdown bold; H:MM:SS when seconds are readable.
**4:04:58**
